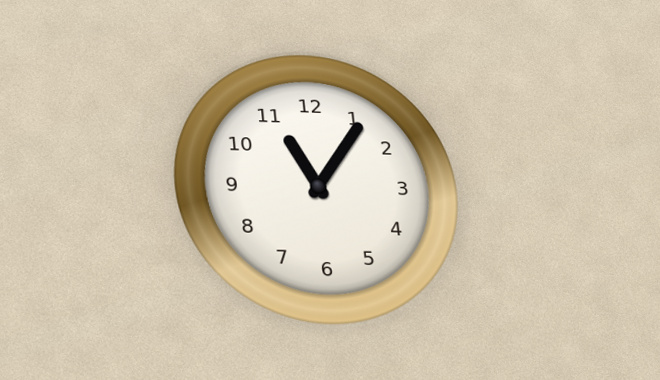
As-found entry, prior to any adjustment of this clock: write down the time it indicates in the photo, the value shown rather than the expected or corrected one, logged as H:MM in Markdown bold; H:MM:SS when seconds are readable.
**11:06**
